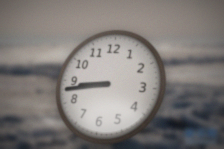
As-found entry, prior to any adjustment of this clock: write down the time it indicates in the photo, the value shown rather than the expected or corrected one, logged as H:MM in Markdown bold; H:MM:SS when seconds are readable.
**8:43**
